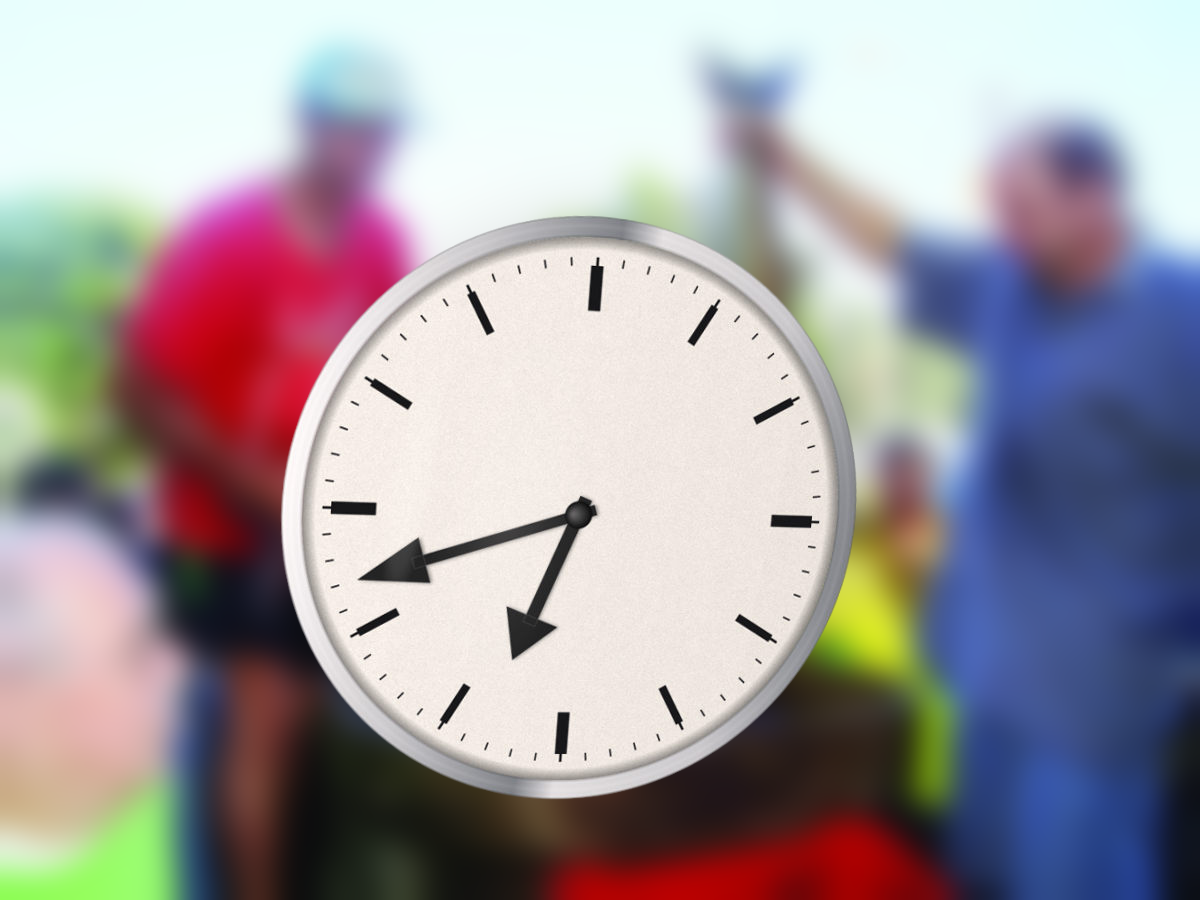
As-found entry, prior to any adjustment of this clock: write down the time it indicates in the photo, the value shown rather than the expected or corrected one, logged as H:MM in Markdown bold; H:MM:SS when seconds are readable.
**6:42**
